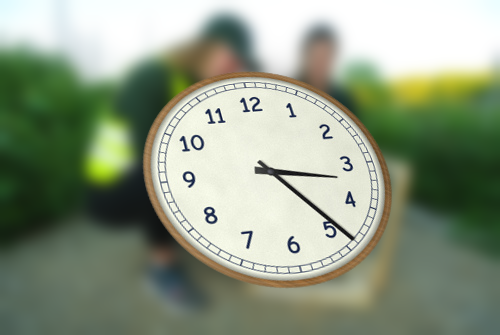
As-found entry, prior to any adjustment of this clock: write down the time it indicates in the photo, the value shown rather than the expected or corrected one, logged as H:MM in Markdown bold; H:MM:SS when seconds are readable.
**3:24**
